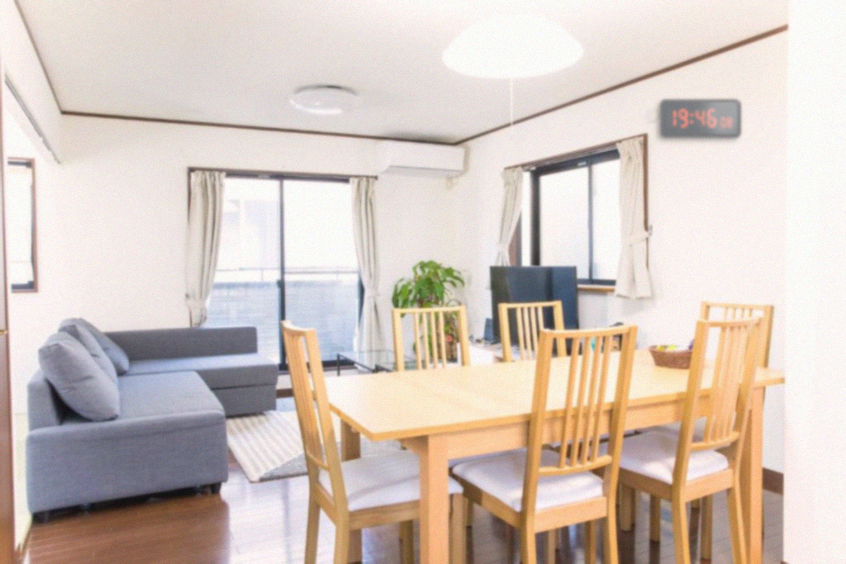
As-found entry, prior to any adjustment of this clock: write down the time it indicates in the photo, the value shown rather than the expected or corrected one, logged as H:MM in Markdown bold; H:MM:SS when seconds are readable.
**19:46**
